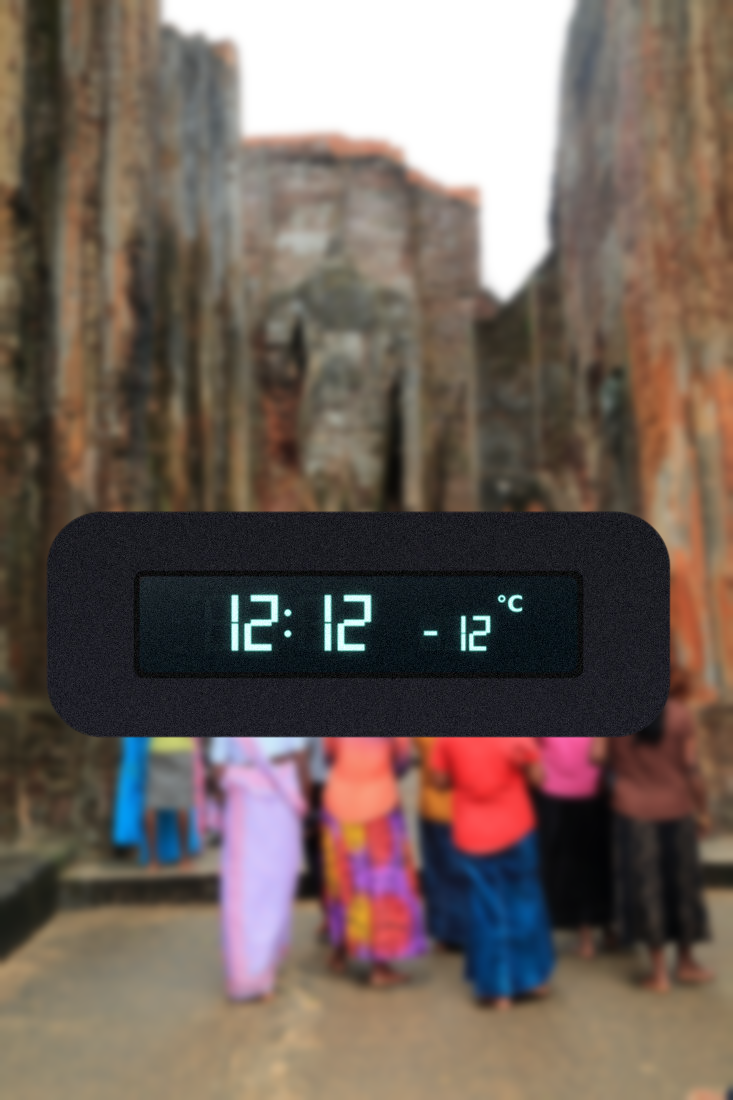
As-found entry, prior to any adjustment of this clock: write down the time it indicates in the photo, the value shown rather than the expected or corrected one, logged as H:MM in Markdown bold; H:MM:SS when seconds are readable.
**12:12**
